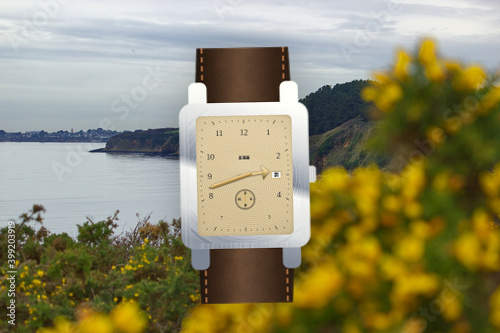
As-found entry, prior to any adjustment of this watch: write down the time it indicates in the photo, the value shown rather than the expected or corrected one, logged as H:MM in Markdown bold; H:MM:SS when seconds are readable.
**2:42**
